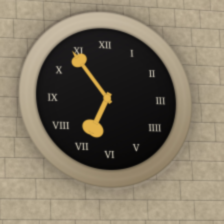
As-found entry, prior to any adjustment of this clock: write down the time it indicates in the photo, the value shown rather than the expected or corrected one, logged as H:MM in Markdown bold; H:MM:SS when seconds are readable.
**6:54**
